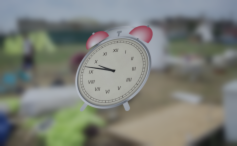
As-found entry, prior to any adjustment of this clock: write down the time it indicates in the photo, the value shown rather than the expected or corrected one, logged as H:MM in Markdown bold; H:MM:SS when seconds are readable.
**9:47**
